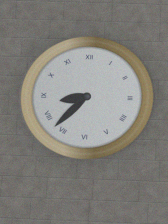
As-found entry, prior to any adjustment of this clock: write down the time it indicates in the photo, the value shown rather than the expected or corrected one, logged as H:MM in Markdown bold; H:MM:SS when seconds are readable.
**8:37**
